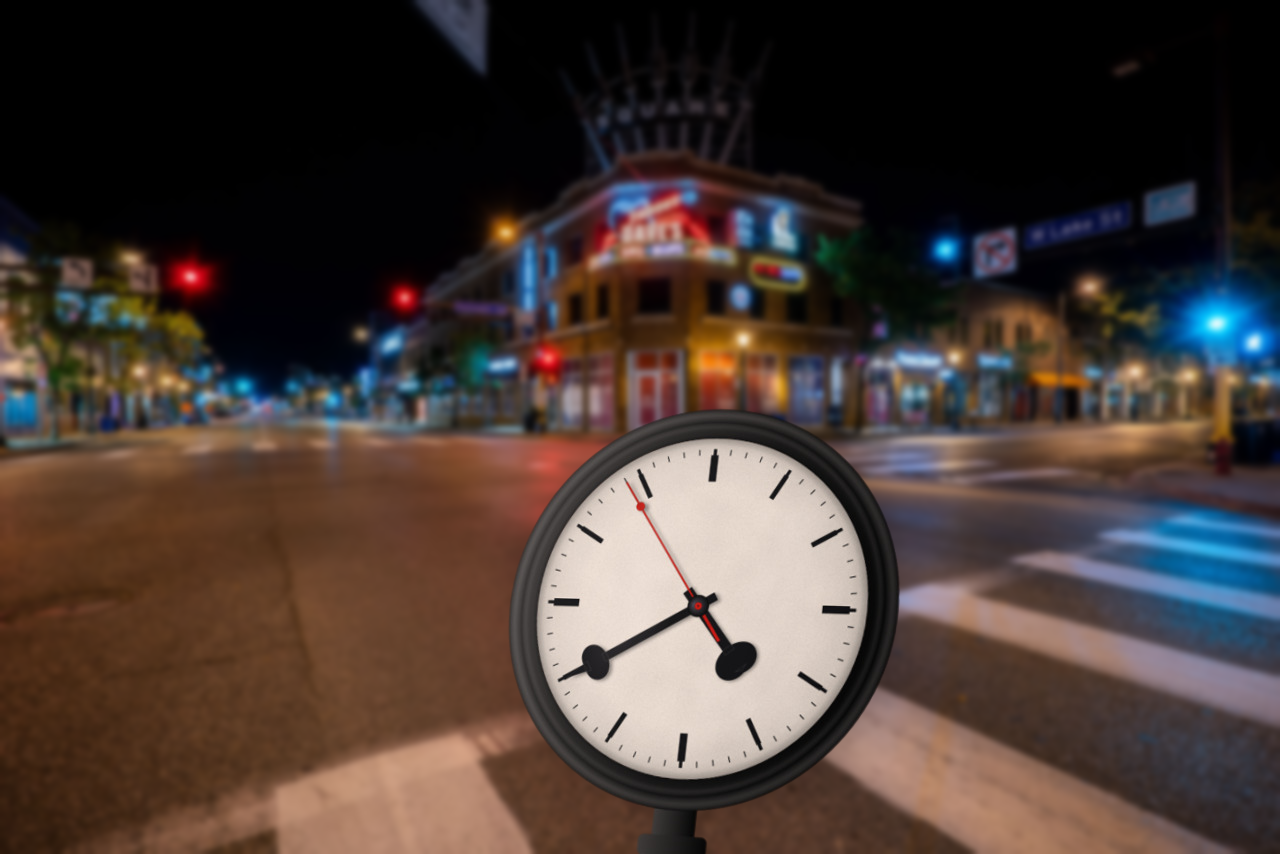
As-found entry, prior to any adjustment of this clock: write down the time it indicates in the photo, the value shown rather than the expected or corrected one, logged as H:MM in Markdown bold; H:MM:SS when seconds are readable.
**4:39:54**
